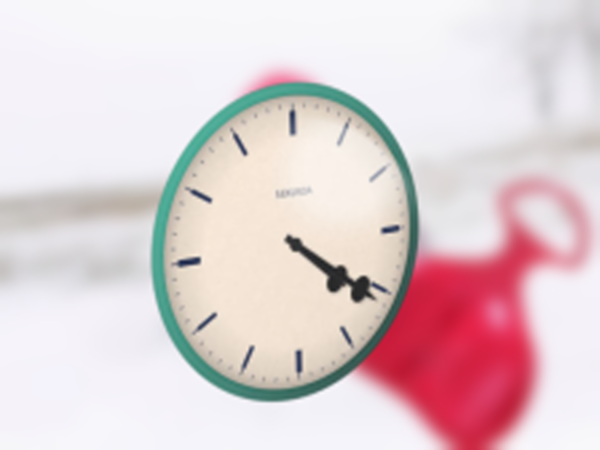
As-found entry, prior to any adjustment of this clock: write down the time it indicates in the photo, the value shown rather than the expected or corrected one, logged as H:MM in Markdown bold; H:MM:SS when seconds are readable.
**4:21**
